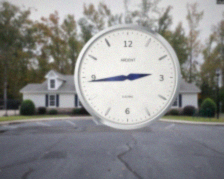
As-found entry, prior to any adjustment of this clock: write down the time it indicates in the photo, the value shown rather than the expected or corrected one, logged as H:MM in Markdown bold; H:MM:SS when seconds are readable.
**2:44**
